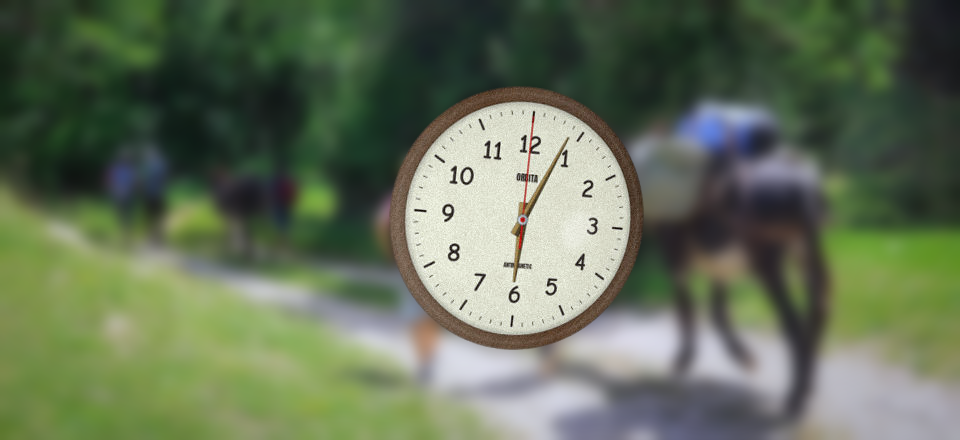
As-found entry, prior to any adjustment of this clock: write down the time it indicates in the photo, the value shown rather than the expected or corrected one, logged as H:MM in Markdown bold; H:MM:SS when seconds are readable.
**6:04:00**
